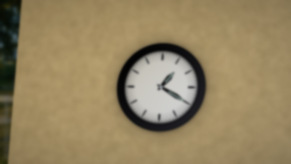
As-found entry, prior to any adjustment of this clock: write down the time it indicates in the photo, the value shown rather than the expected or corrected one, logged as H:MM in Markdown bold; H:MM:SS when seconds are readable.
**1:20**
